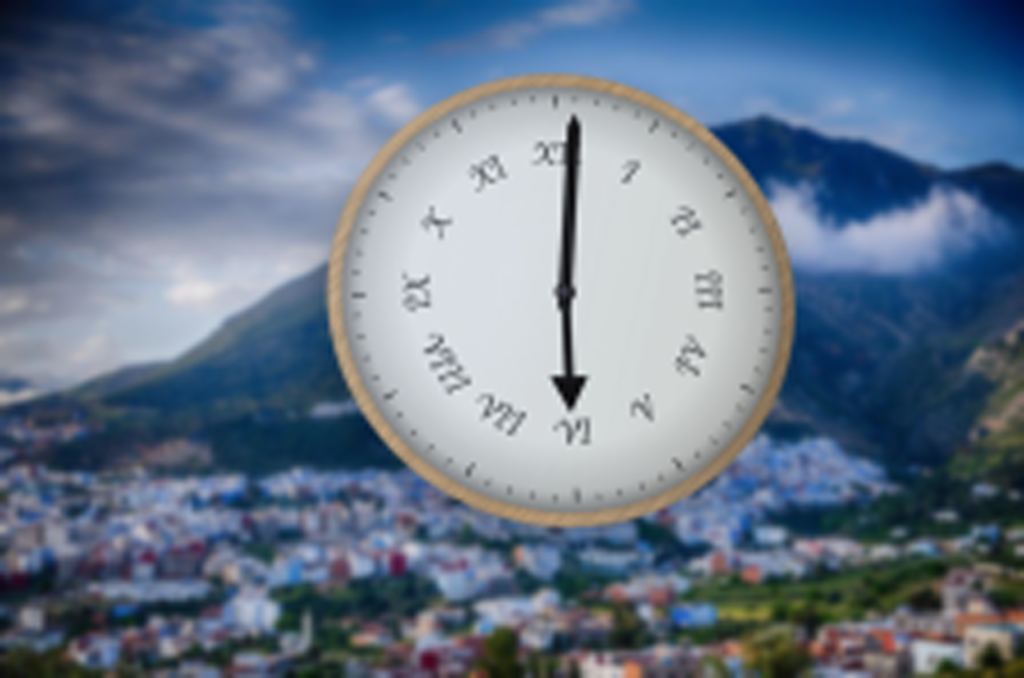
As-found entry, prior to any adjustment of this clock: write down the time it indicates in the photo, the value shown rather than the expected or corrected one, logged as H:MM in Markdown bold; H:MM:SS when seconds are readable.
**6:01**
